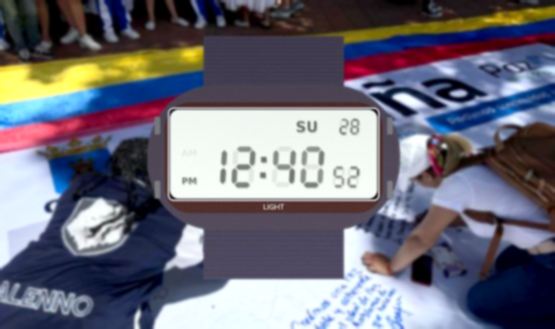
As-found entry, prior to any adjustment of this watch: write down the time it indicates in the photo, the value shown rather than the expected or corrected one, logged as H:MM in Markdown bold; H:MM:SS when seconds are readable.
**12:40:52**
